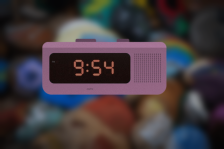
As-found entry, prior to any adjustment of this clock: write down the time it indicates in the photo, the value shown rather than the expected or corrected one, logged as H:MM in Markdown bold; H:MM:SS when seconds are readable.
**9:54**
